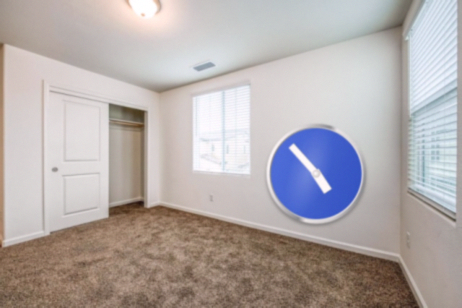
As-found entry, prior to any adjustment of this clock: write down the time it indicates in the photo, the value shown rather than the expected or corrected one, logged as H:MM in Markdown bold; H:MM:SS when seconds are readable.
**4:53**
